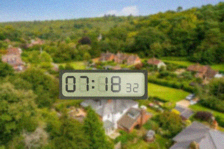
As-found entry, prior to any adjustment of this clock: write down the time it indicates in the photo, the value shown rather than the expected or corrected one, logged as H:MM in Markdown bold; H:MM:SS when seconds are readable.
**7:18:32**
